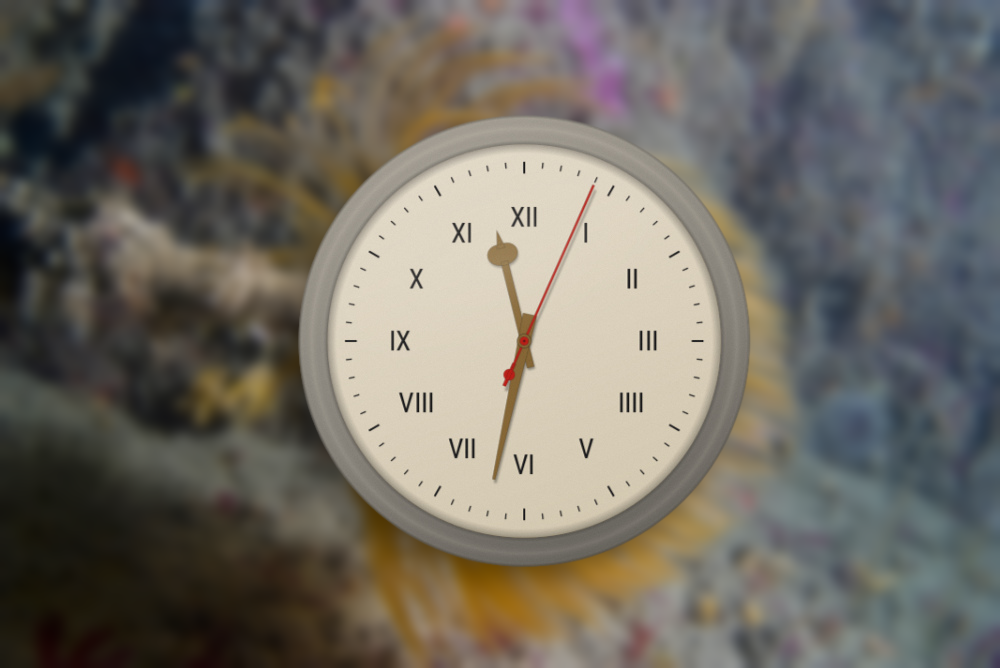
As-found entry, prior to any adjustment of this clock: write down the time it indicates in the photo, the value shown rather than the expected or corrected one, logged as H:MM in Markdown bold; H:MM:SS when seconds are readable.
**11:32:04**
